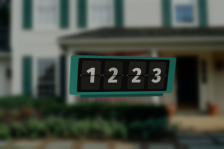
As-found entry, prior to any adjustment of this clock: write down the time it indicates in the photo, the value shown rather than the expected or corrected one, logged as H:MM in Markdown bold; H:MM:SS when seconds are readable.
**12:23**
